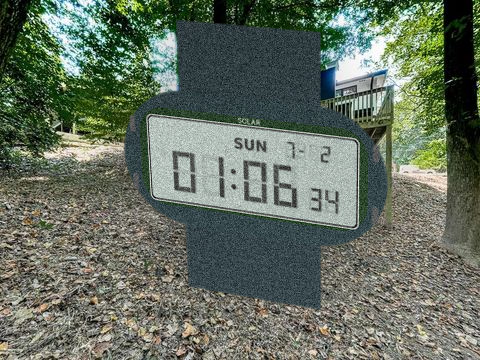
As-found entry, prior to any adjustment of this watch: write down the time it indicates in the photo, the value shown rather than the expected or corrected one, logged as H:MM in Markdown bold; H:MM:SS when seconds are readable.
**1:06:34**
